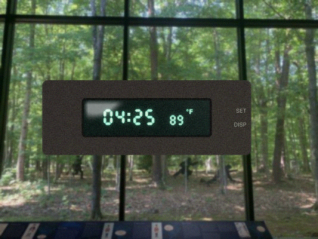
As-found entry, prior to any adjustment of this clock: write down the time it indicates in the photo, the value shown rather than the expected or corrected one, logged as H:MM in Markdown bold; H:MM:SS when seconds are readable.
**4:25**
